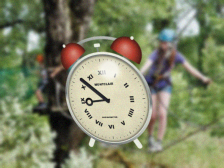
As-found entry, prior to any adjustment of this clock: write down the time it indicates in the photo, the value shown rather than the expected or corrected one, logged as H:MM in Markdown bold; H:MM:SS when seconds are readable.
**8:52**
